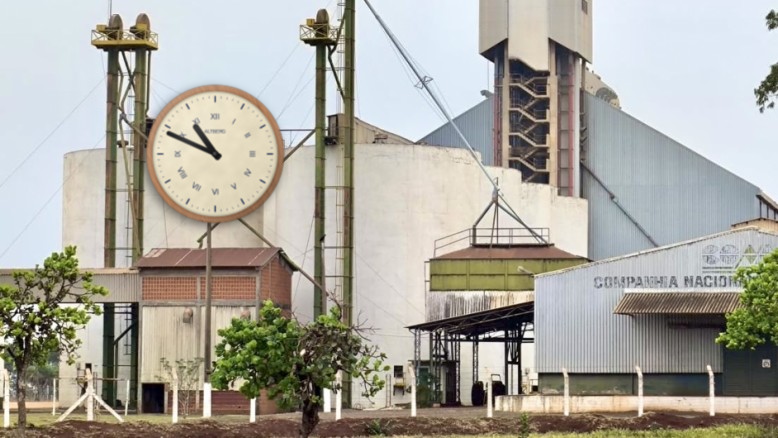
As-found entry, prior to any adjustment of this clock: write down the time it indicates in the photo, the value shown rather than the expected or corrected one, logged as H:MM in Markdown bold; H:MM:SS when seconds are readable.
**10:49**
